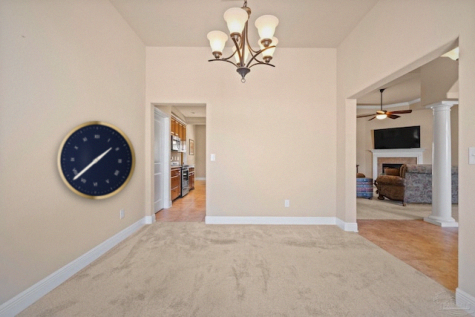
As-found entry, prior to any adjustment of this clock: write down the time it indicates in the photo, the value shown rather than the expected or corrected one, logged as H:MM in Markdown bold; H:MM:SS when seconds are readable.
**1:38**
